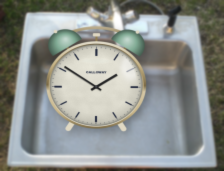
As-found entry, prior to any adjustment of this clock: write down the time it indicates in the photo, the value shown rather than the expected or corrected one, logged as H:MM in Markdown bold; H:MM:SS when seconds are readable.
**1:51**
